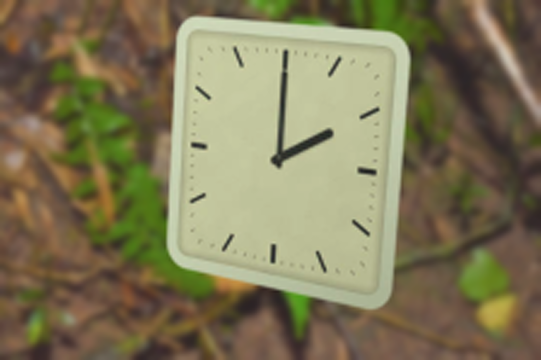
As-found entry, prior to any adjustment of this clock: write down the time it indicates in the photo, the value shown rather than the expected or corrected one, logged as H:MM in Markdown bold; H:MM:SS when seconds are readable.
**2:00**
